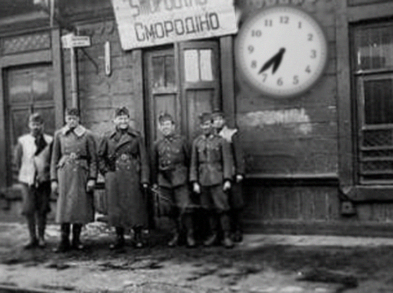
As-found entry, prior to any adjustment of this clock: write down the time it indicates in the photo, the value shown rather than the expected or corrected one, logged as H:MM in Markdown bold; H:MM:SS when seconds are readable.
**6:37**
